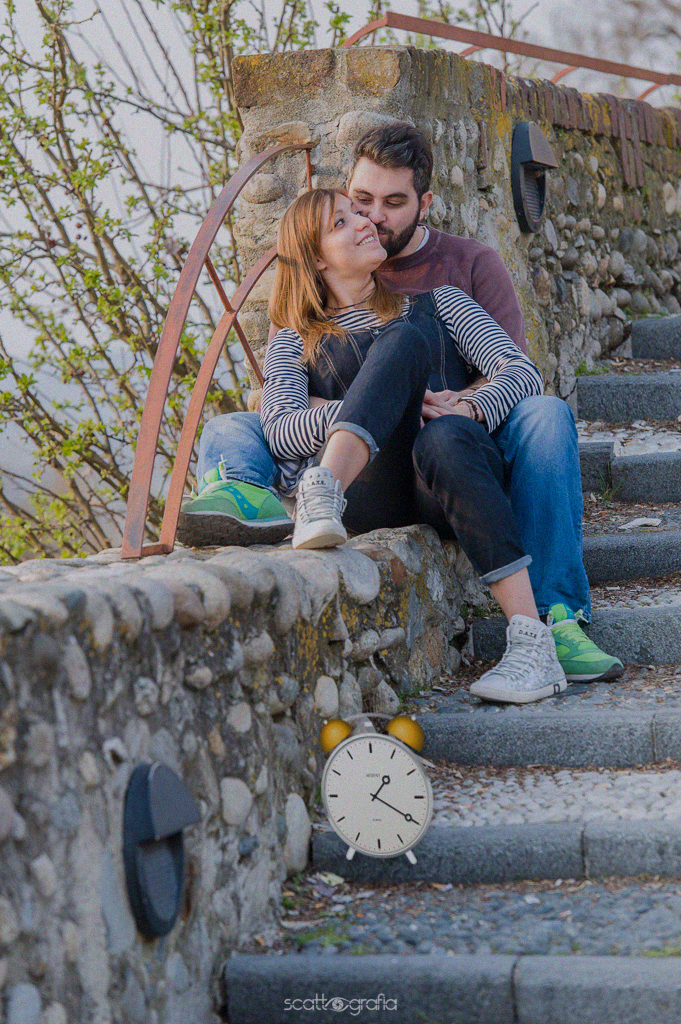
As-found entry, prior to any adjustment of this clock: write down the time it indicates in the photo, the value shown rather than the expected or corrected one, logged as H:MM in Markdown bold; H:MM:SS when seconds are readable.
**1:20**
